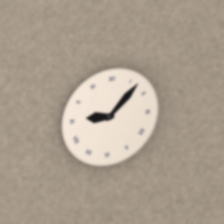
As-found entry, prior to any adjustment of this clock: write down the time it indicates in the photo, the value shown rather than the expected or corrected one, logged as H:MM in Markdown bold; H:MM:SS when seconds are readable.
**9:07**
